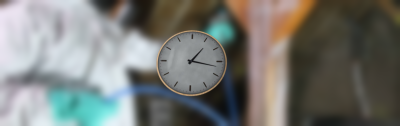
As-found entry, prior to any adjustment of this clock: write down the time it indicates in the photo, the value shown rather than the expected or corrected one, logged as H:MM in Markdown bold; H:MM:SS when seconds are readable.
**1:17**
